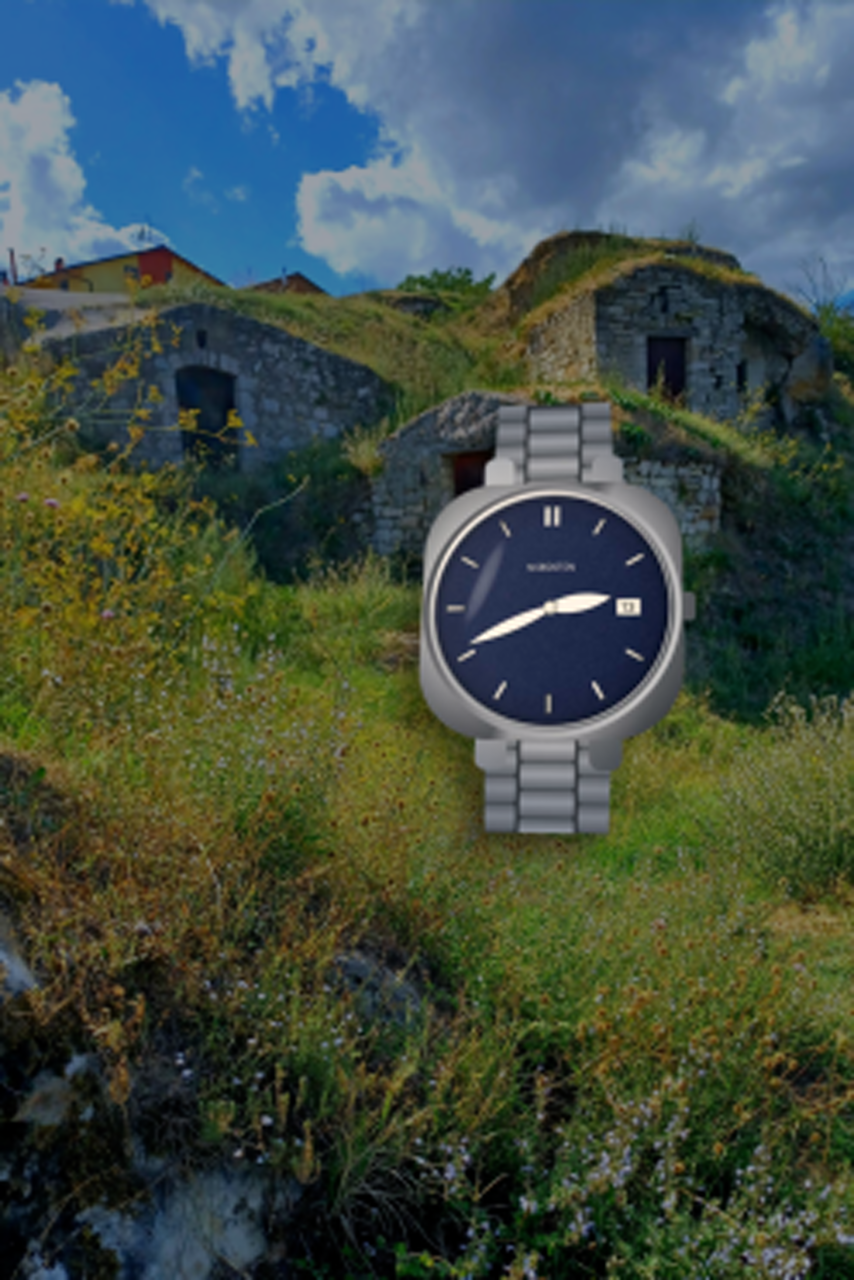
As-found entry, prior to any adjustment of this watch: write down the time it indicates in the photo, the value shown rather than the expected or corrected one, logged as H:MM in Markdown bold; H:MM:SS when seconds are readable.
**2:41**
